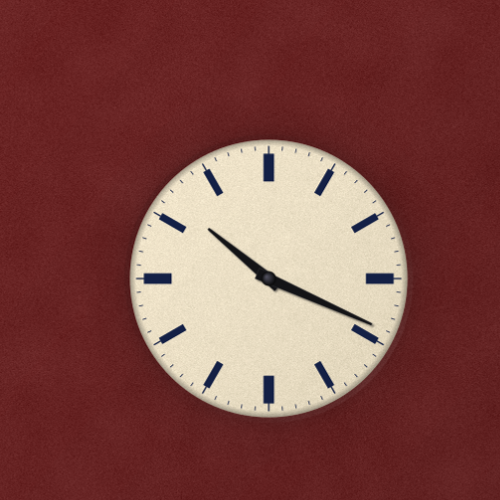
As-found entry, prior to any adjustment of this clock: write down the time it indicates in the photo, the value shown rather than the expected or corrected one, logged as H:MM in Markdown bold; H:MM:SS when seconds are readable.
**10:19**
